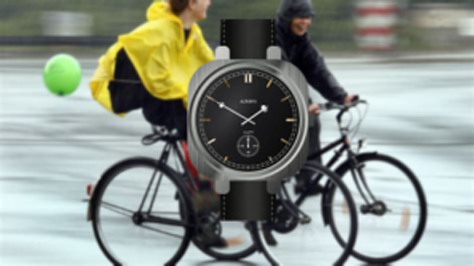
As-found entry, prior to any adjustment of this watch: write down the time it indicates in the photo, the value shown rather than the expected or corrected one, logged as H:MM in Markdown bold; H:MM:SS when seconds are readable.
**1:50**
